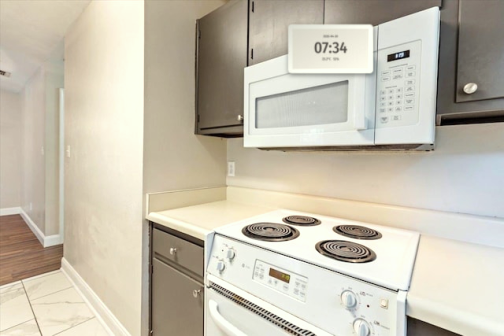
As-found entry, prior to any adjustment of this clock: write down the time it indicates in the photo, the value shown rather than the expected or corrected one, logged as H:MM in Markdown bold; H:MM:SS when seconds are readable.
**7:34**
